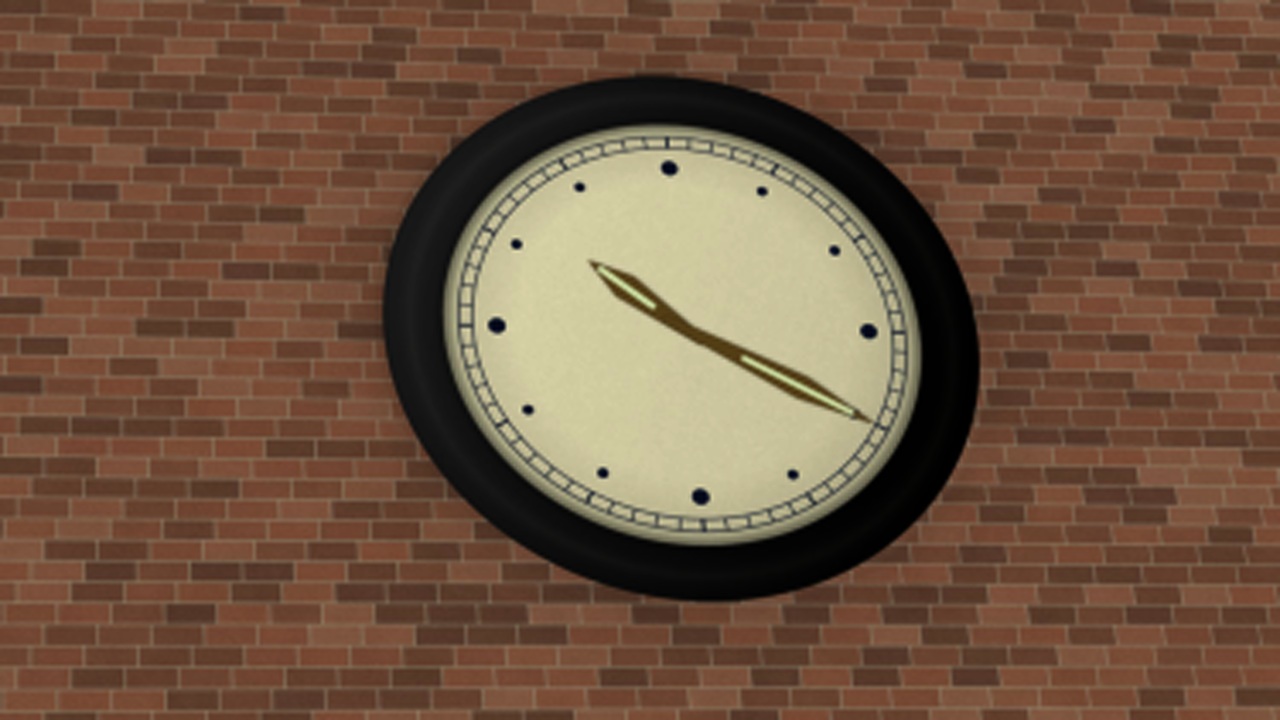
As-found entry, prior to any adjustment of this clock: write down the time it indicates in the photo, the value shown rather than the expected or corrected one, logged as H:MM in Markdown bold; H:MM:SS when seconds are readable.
**10:20**
